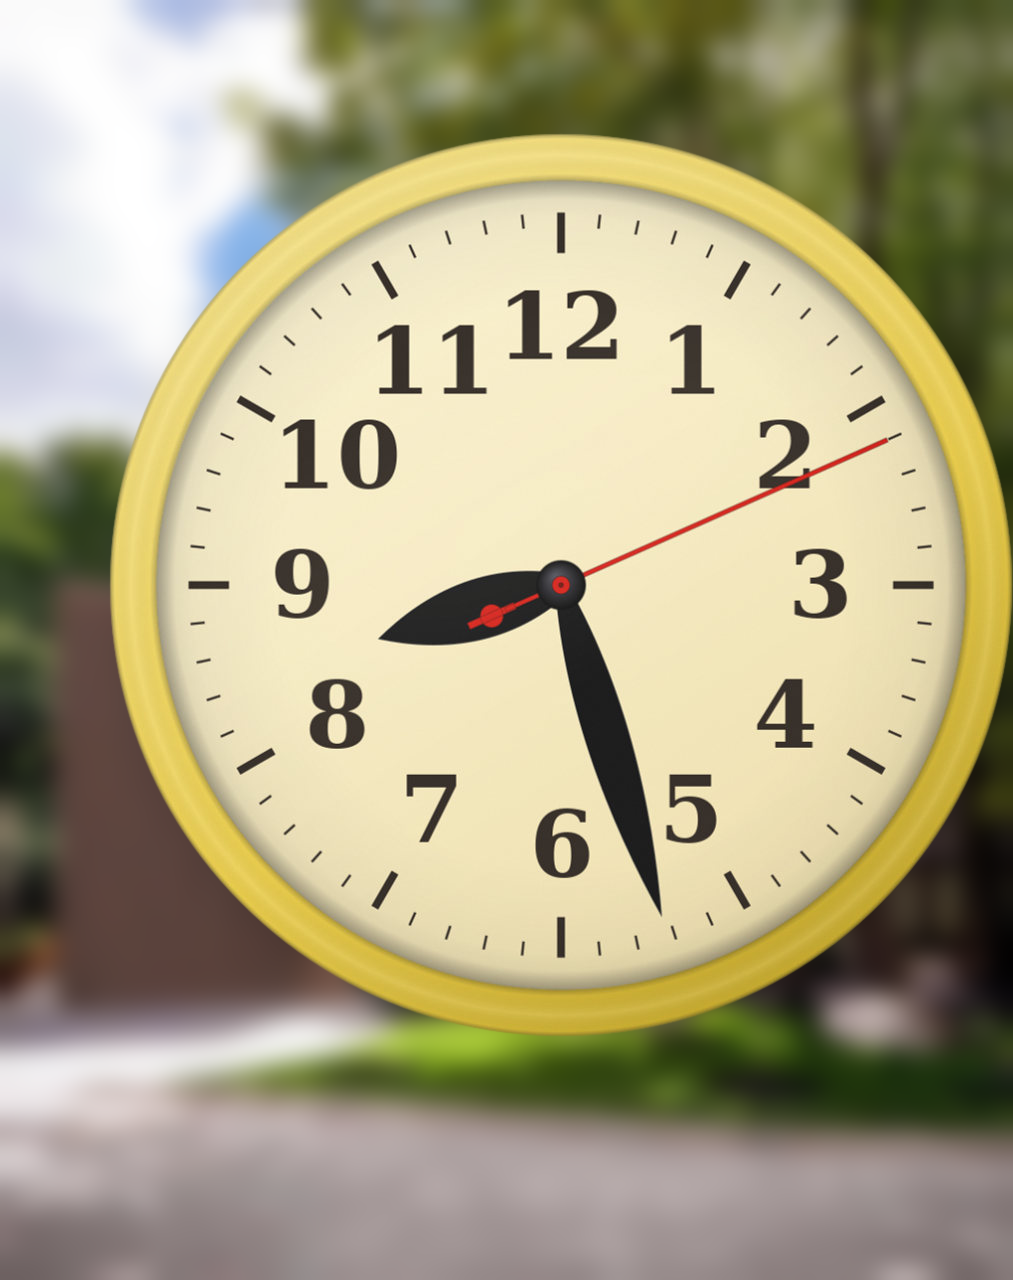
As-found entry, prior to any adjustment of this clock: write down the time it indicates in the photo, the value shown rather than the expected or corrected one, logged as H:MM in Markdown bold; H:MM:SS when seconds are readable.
**8:27:11**
